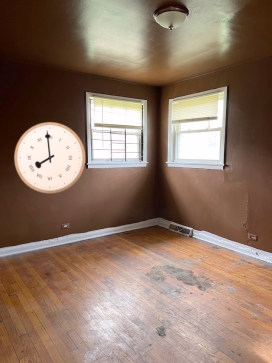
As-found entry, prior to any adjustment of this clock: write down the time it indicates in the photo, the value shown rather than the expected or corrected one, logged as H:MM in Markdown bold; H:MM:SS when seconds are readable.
**7:59**
